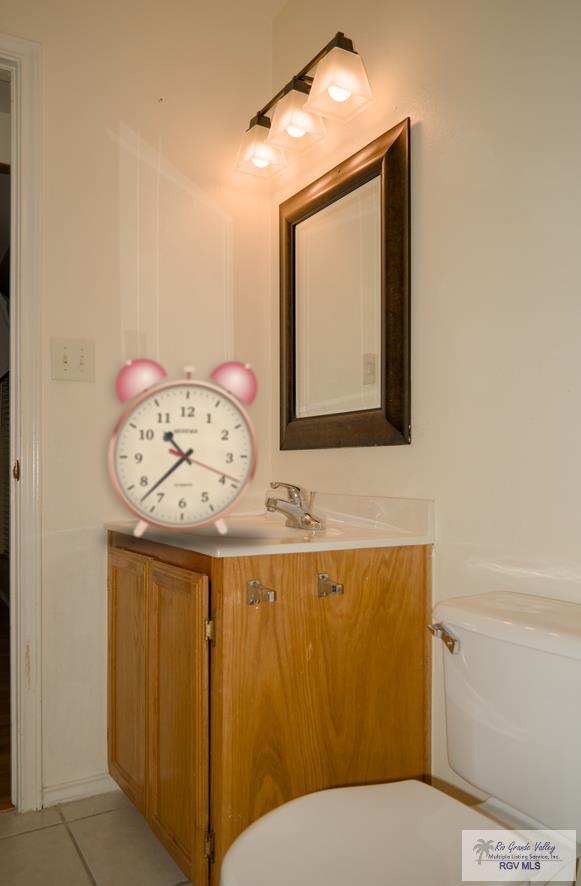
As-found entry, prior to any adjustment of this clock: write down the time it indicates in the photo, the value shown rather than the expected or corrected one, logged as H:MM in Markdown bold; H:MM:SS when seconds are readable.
**10:37:19**
